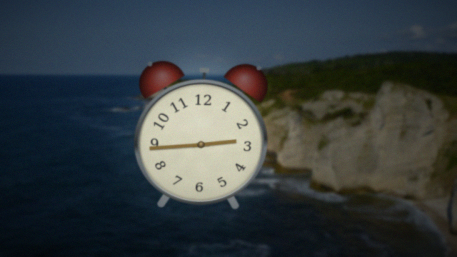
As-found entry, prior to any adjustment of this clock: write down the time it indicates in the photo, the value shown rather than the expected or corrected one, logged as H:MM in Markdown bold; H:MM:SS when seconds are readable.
**2:44**
